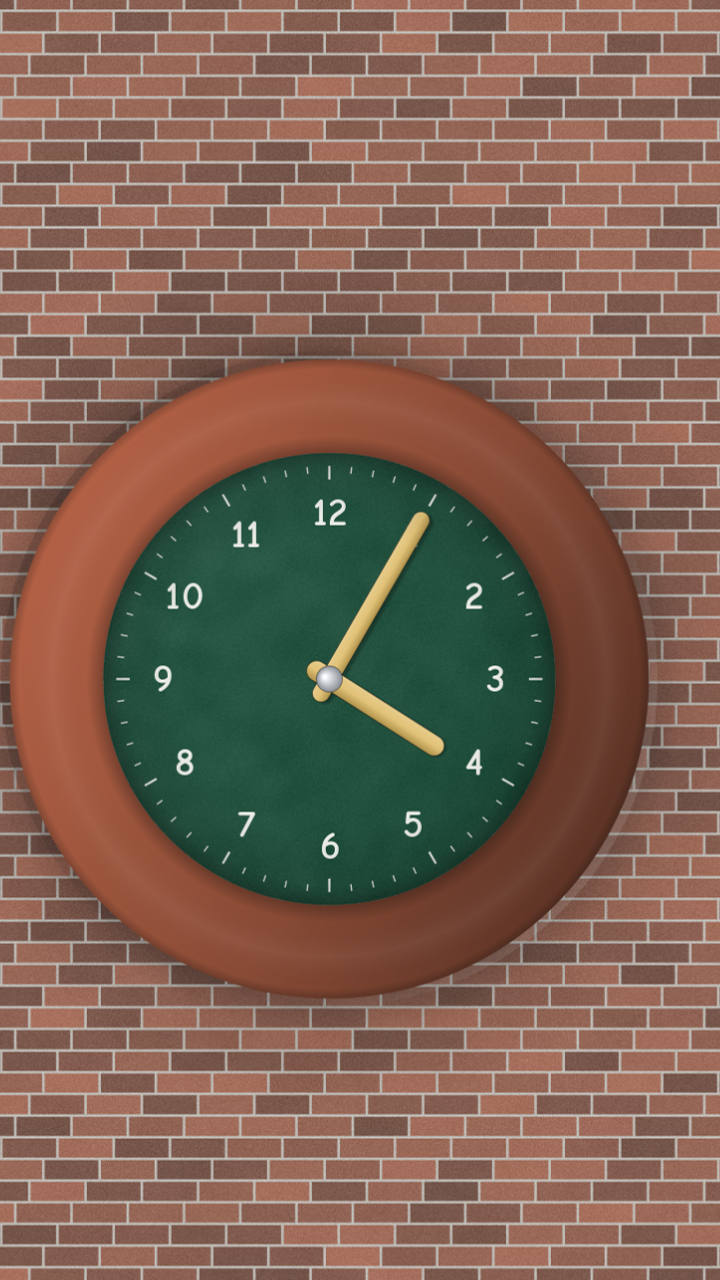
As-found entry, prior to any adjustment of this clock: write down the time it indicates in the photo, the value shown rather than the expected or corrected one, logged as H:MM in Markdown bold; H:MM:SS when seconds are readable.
**4:05**
